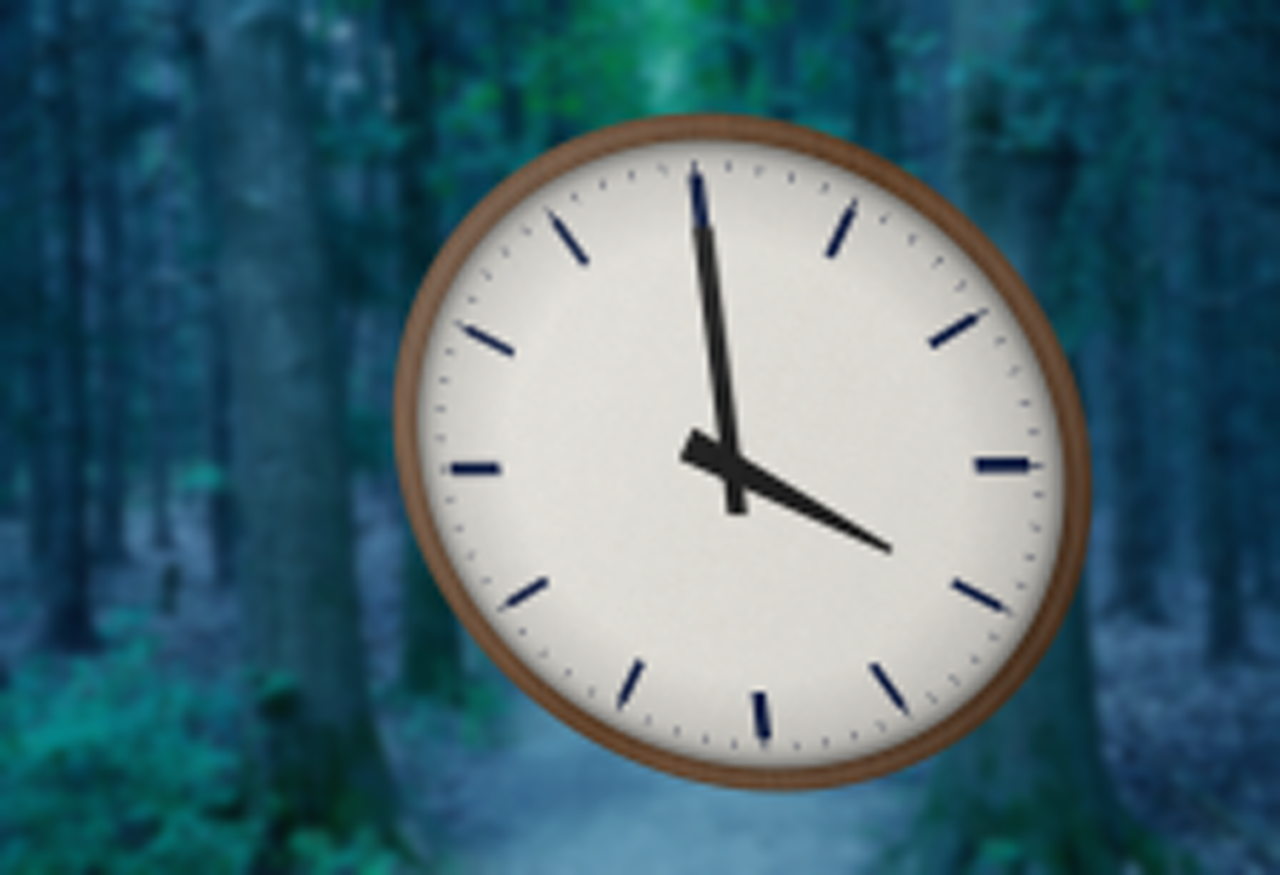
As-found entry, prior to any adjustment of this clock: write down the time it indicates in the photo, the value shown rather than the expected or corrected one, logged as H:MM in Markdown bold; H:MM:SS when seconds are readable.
**4:00**
